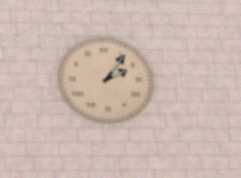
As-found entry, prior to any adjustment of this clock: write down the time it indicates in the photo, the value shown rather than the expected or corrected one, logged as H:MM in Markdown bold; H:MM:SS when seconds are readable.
**2:06**
